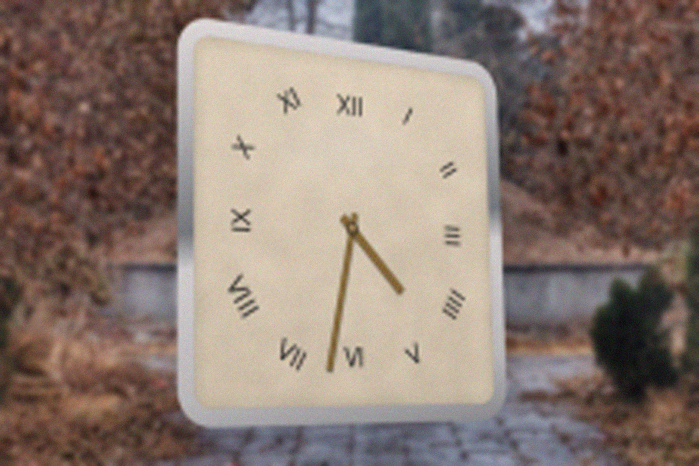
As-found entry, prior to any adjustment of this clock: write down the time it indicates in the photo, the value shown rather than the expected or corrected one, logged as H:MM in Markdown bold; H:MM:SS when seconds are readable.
**4:32**
